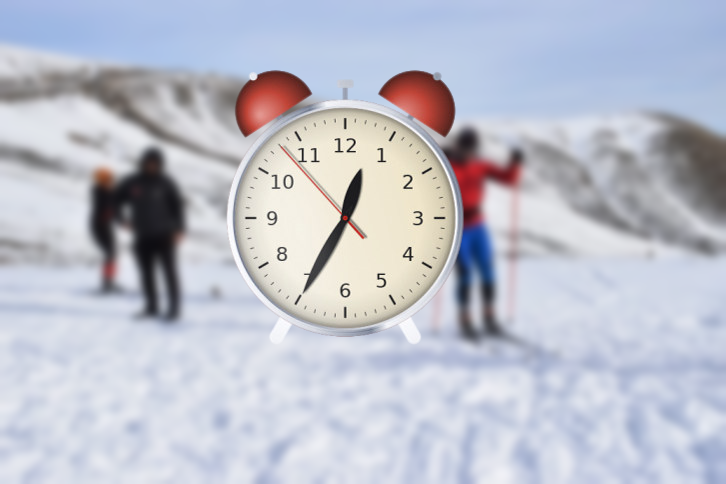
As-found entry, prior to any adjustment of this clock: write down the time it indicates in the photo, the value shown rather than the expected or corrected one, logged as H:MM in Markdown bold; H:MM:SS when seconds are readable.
**12:34:53**
